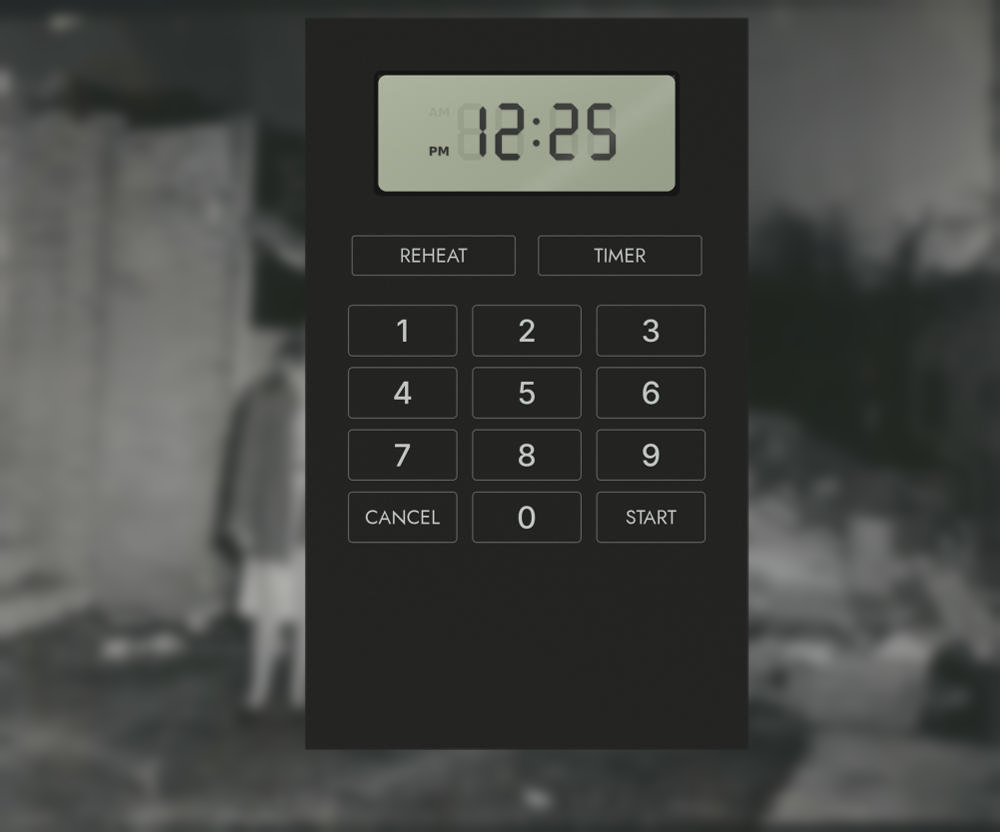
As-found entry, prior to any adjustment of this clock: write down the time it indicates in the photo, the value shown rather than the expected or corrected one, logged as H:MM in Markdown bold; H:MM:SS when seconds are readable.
**12:25**
